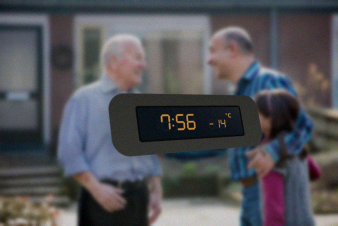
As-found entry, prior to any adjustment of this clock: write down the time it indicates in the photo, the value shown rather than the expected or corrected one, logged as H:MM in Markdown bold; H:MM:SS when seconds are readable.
**7:56**
